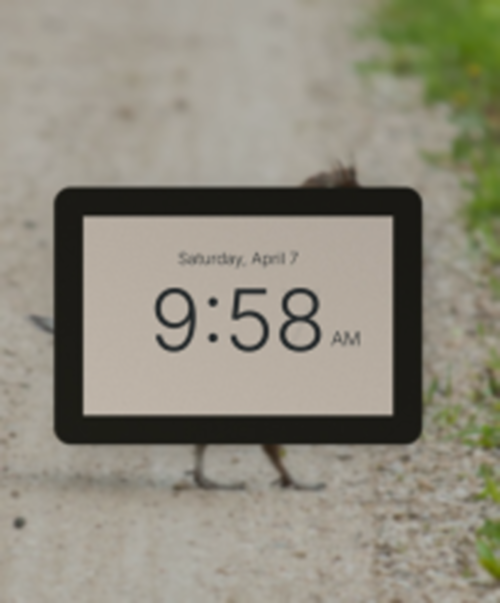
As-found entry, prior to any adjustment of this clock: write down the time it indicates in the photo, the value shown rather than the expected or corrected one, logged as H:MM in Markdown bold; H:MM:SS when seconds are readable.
**9:58**
